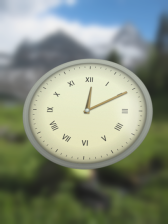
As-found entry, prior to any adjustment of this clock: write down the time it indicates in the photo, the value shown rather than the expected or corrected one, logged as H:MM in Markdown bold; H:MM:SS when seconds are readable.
**12:10**
